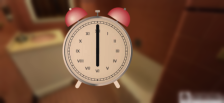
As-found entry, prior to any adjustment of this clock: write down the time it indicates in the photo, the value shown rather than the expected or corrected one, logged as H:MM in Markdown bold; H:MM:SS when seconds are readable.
**6:00**
